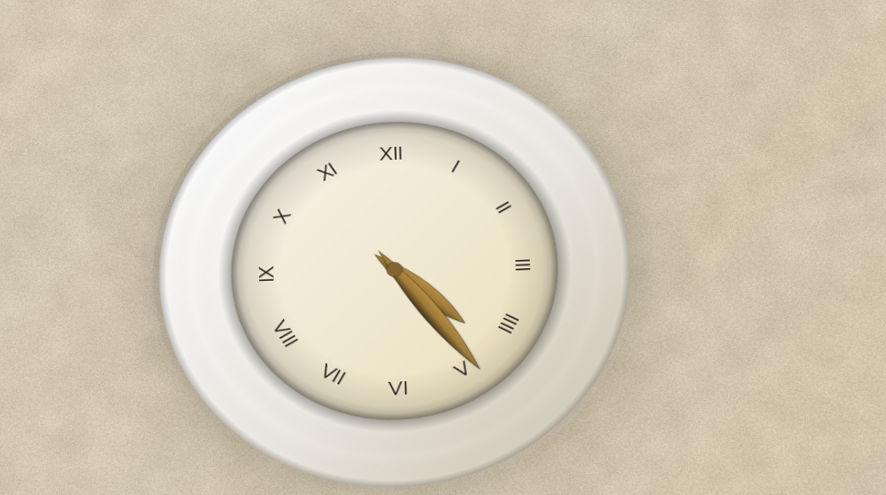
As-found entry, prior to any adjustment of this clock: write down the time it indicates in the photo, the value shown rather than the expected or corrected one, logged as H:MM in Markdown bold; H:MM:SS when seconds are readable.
**4:24**
